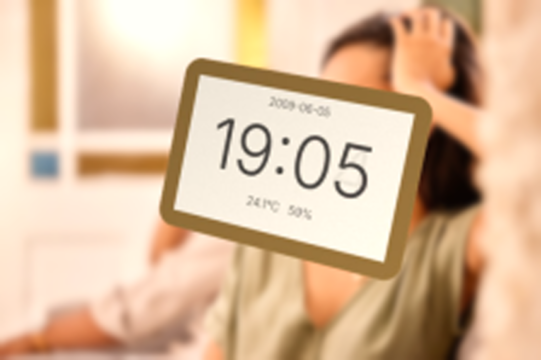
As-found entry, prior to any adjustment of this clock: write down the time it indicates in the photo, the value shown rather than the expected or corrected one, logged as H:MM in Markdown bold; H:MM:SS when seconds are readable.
**19:05**
